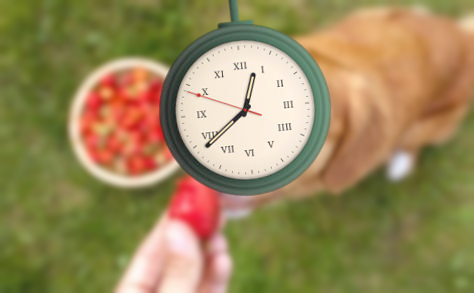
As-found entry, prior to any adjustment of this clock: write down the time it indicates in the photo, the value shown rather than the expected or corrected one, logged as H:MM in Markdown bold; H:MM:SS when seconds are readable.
**12:38:49**
